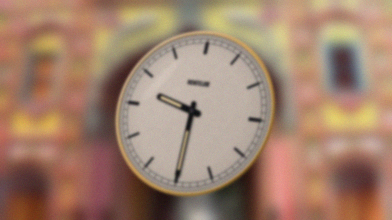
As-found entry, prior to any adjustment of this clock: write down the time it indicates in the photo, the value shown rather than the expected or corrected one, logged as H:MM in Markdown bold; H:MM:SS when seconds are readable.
**9:30**
